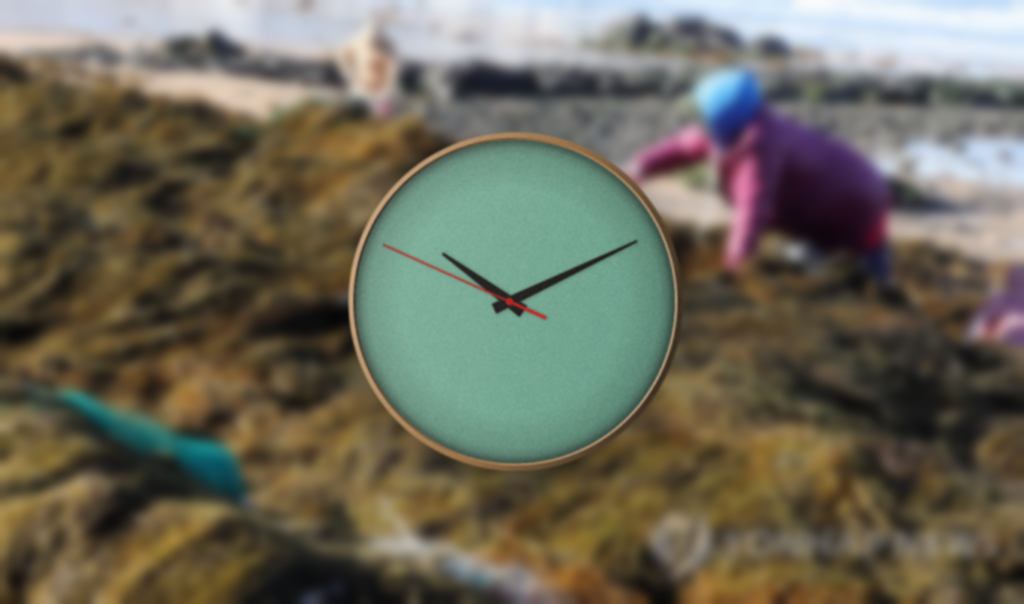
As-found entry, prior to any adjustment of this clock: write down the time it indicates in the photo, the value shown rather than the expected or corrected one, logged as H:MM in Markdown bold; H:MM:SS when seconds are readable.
**10:10:49**
